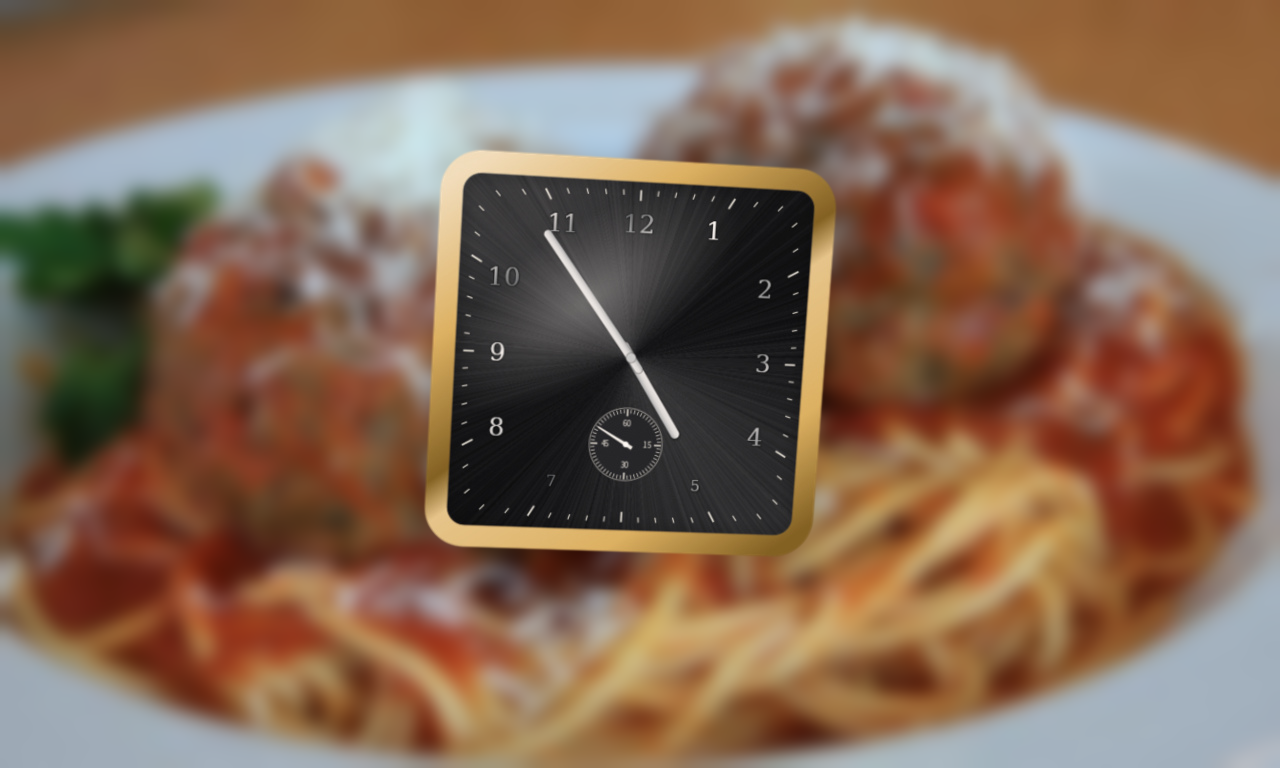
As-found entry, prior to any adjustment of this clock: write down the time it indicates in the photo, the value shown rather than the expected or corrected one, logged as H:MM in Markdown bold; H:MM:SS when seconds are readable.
**4:53:50**
